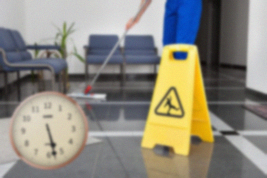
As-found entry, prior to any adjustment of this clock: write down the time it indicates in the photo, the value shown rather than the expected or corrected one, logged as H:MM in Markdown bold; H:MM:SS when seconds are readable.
**5:28**
